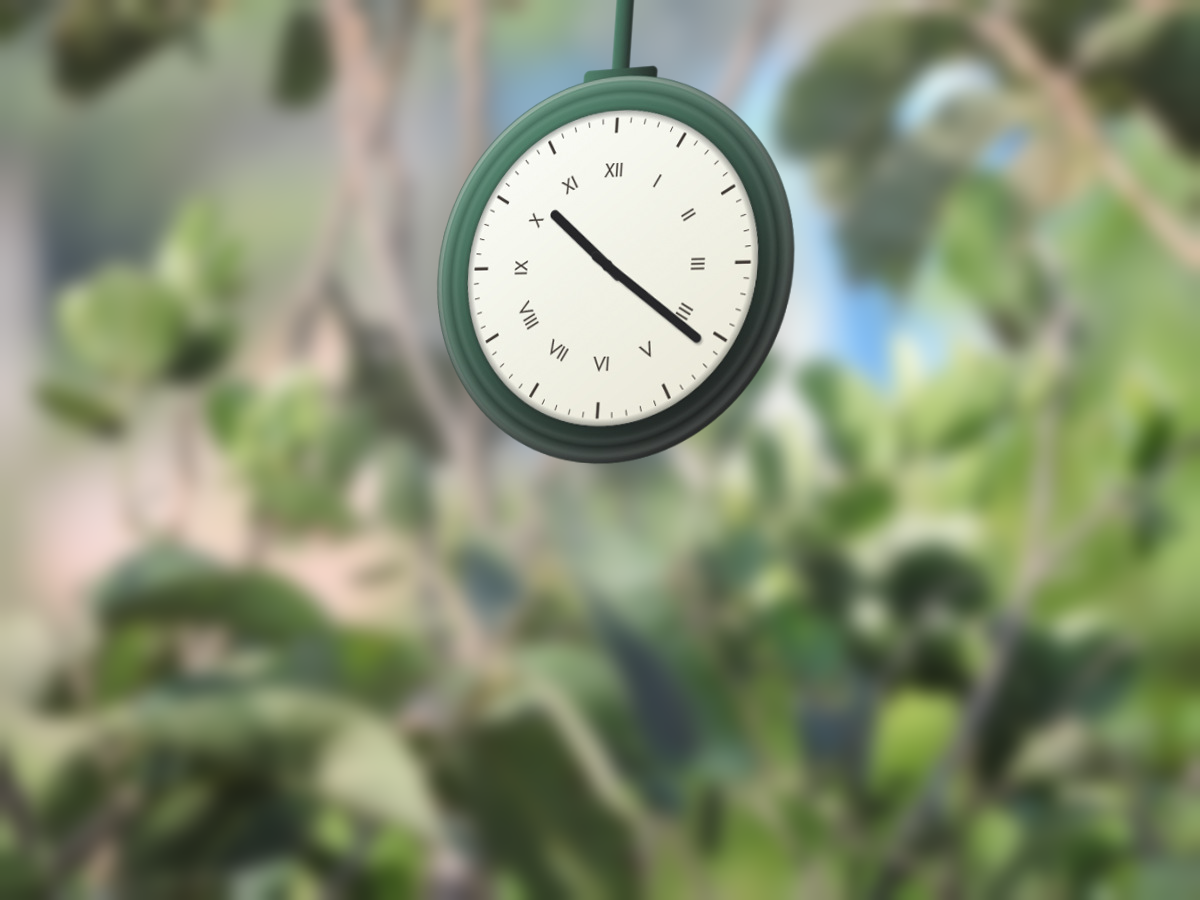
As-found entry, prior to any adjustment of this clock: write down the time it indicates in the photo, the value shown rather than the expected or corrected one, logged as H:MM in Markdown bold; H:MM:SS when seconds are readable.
**10:21**
